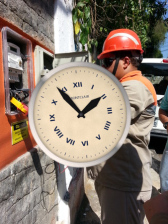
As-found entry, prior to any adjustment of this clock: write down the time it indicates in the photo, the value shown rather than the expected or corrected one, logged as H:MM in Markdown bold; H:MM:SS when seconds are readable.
**1:54**
